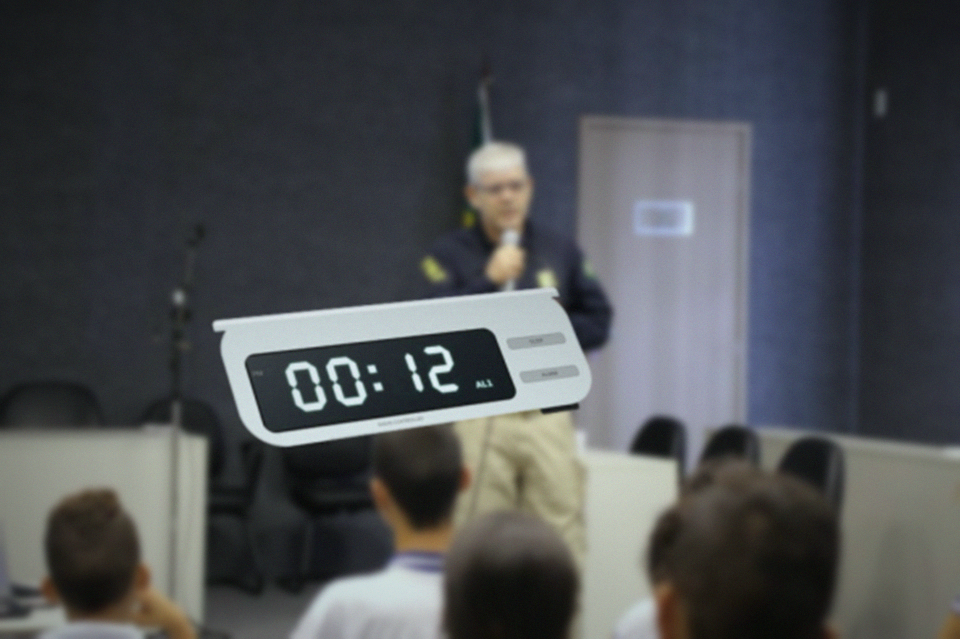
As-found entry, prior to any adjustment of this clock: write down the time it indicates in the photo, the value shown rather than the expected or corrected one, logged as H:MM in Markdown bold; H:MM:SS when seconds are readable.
**0:12**
